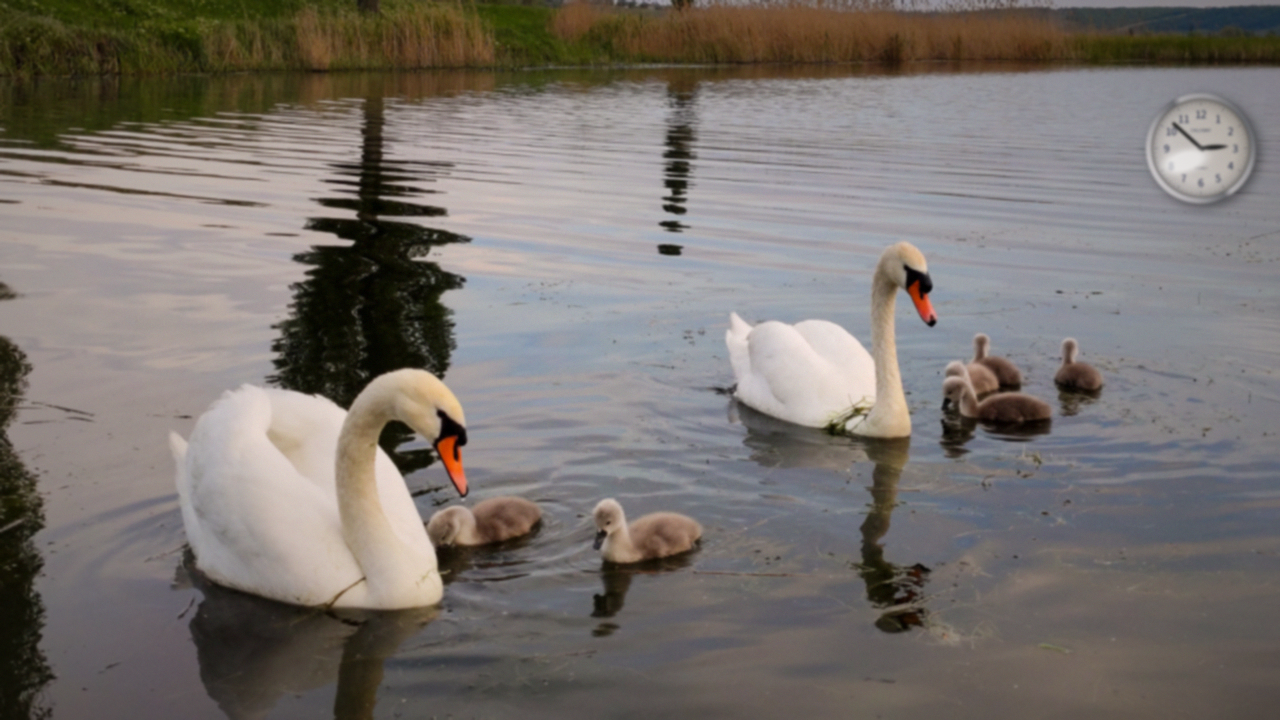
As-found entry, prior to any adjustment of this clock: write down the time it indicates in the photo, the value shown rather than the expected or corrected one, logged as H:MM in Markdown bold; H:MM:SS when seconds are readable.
**2:52**
